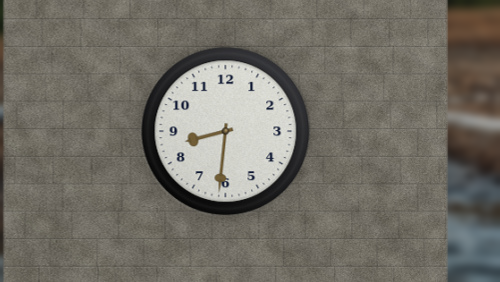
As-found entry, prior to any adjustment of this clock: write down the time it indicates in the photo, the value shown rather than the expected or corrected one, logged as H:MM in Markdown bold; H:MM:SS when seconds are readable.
**8:31**
